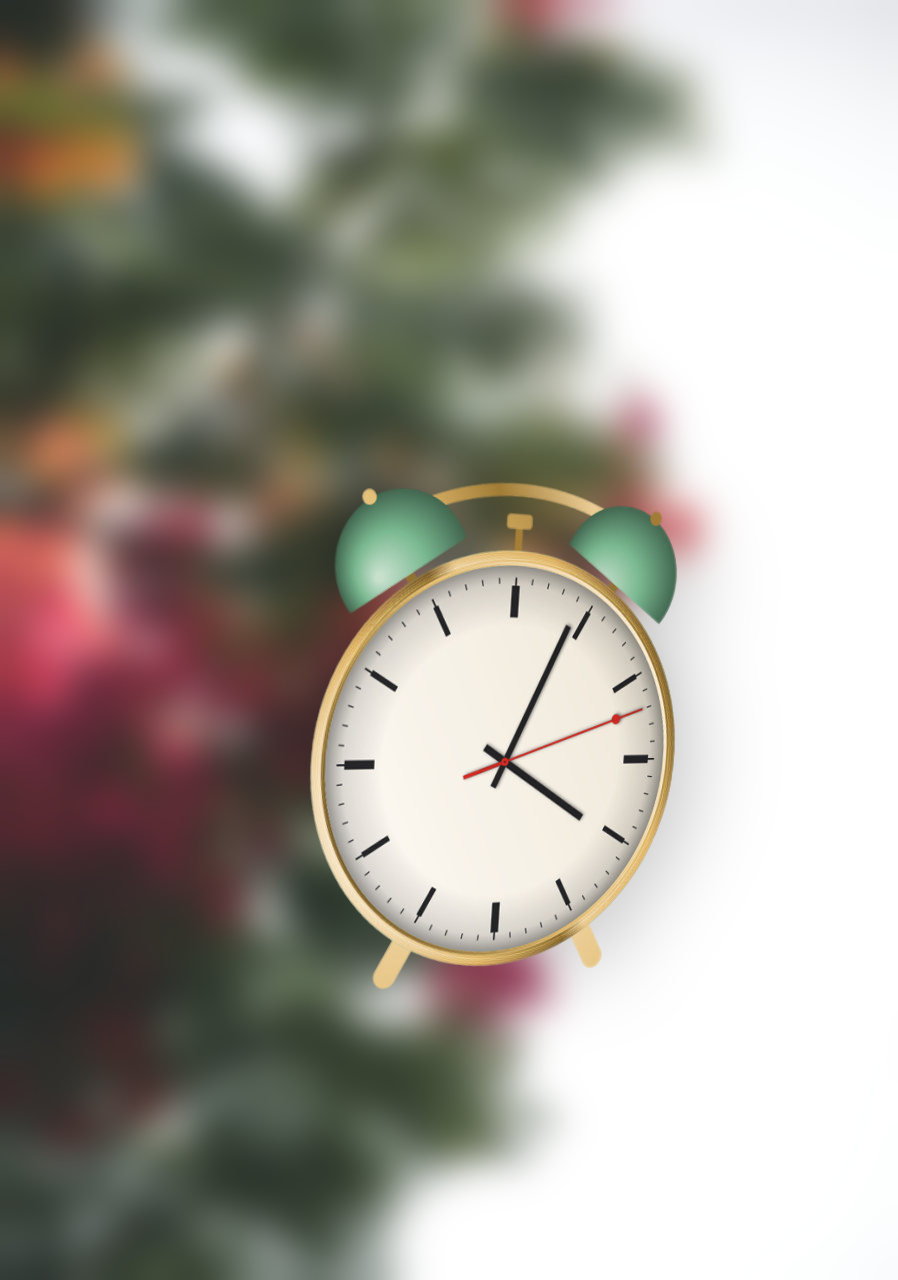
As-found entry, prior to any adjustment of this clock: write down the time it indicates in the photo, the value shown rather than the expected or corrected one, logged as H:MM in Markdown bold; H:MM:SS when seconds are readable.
**4:04:12**
